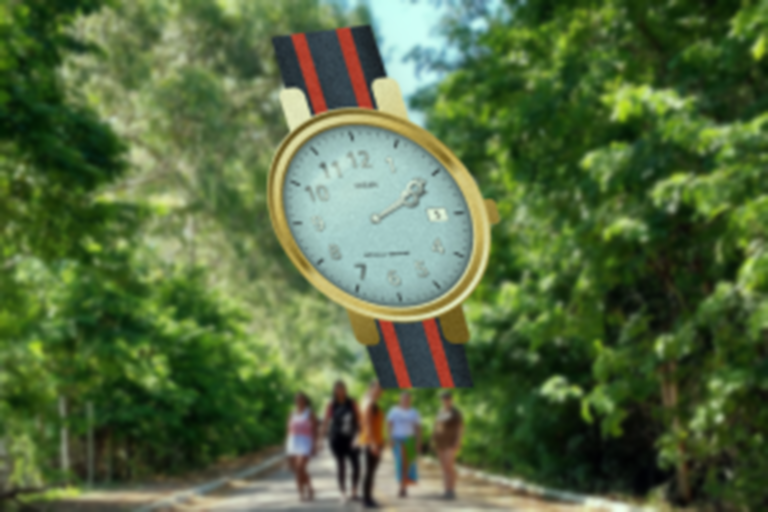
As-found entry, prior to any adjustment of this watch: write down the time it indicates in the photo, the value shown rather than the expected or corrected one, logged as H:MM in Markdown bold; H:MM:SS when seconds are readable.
**2:10**
